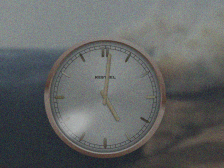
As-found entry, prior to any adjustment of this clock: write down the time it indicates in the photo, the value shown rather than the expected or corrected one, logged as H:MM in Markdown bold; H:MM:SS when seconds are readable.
**5:01**
